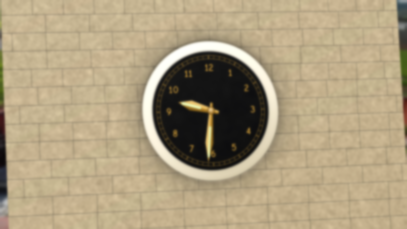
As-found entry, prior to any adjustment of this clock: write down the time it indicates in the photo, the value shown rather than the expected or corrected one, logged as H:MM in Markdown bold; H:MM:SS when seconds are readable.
**9:31**
